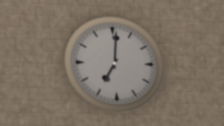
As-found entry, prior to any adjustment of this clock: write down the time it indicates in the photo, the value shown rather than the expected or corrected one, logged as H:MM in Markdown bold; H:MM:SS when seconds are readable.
**7:01**
